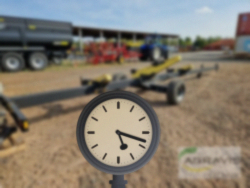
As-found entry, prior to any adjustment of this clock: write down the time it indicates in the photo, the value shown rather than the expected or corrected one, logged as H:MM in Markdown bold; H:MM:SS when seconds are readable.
**5:18**
